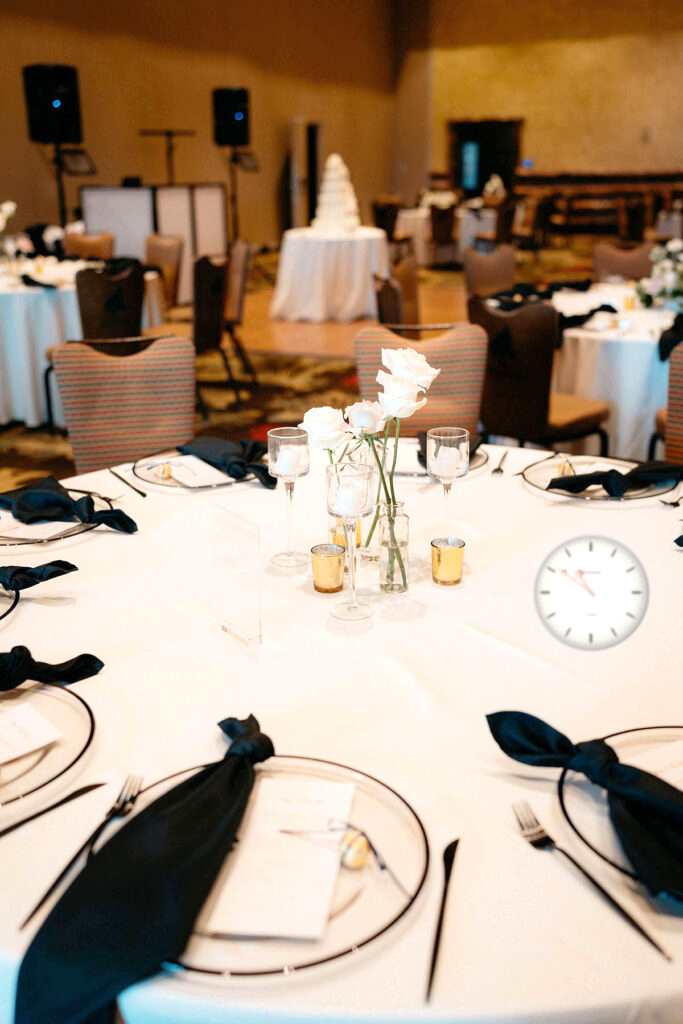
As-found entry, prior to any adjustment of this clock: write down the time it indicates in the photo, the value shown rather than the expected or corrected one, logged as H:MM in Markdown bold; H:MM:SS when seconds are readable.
**10:51**
